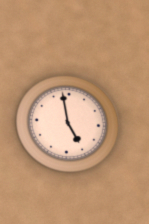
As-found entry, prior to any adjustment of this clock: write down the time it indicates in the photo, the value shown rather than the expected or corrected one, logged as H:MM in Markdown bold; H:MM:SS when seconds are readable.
**4:58**
